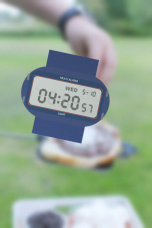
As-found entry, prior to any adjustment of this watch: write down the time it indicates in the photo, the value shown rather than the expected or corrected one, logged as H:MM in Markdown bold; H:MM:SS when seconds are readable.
**4:20:57**
